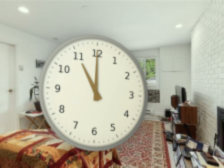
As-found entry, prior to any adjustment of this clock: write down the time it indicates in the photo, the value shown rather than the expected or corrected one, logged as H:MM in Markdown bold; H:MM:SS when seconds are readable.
**11:00**
